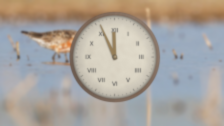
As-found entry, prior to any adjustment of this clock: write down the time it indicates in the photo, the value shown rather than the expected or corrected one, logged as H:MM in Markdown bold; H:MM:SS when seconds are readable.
**11:56**
